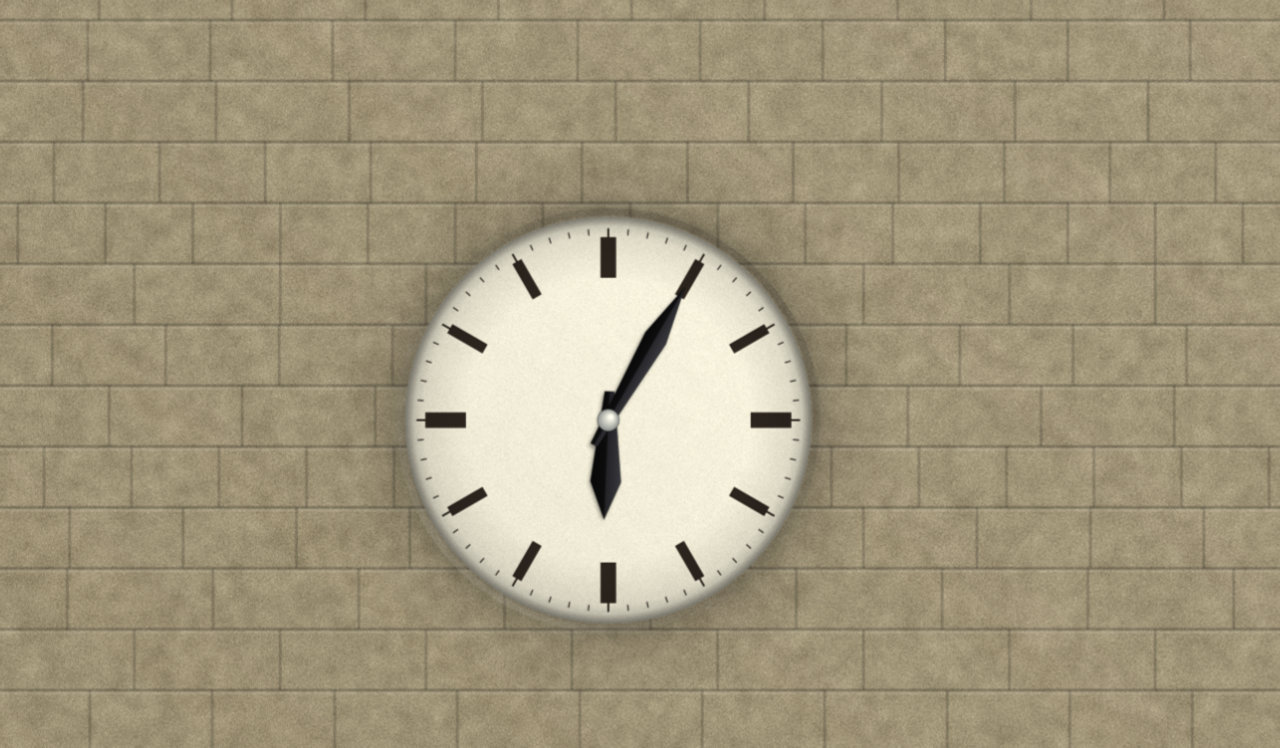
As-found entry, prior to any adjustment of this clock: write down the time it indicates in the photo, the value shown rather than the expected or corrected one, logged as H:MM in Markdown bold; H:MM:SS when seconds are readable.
**6:05**
